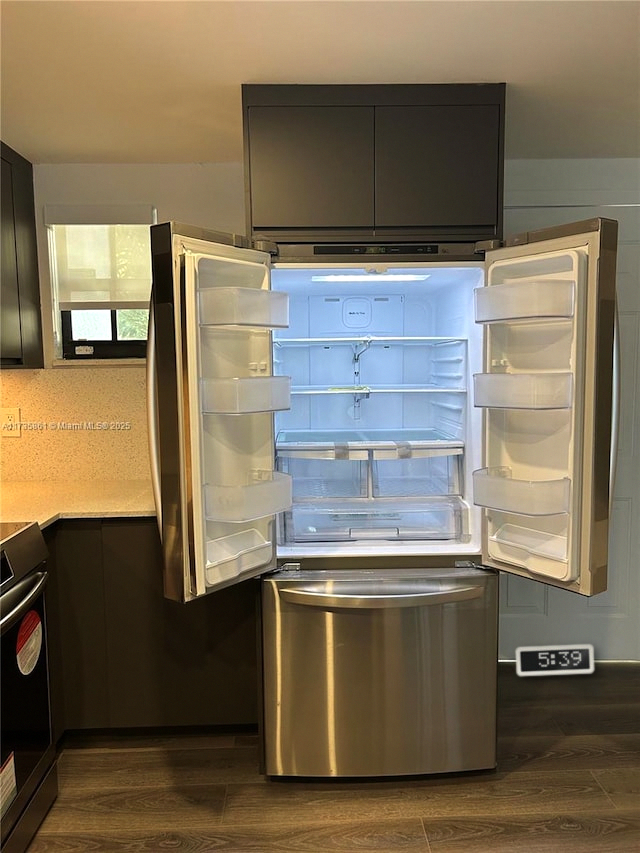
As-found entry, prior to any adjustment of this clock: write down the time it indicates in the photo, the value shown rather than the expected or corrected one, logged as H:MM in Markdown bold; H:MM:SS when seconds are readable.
**5:39**
